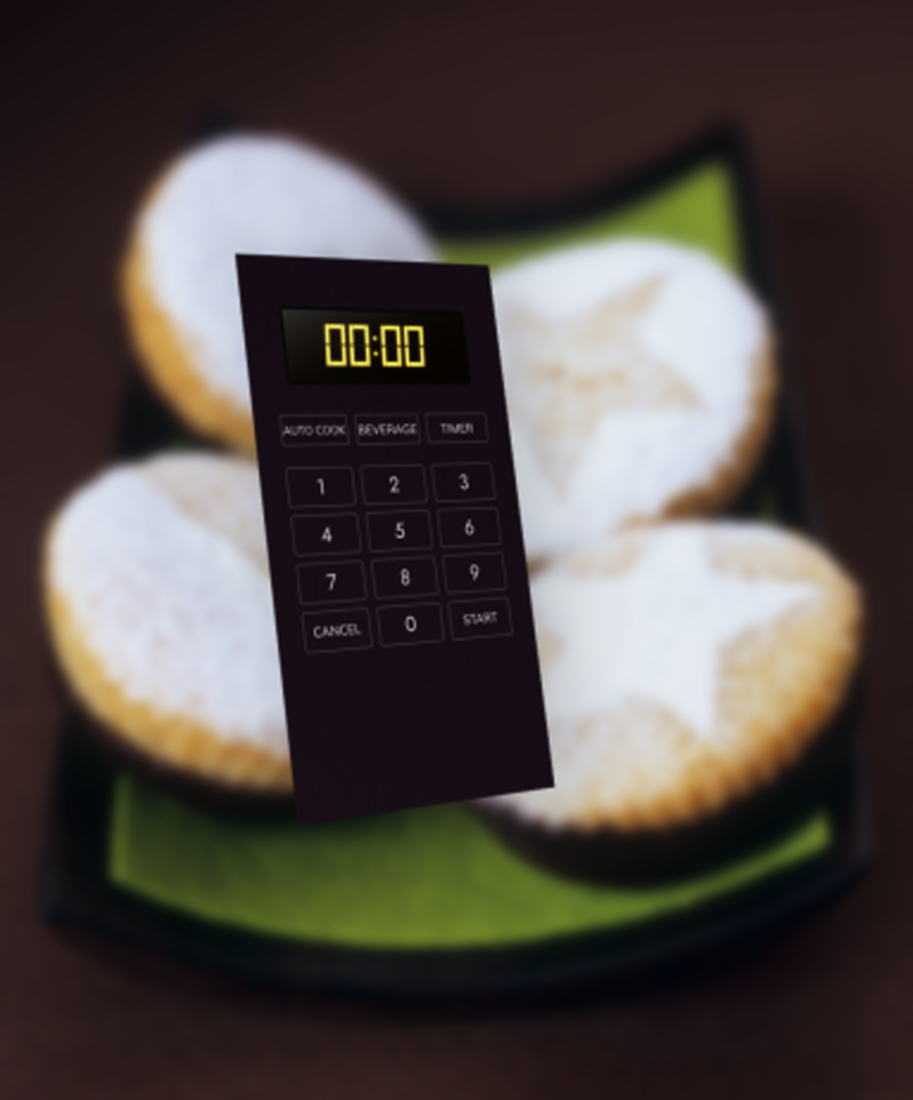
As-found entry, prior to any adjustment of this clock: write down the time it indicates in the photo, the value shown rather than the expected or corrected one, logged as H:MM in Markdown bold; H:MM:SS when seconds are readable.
**0:00**
